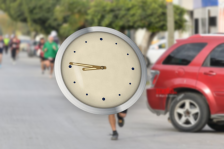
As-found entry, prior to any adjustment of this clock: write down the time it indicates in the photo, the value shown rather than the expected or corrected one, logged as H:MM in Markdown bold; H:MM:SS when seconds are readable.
**8:46**
